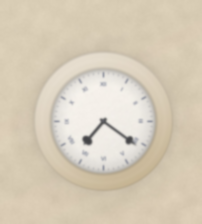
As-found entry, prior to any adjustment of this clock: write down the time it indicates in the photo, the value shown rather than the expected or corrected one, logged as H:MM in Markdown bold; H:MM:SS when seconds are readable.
**7:21**
